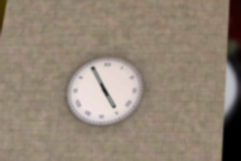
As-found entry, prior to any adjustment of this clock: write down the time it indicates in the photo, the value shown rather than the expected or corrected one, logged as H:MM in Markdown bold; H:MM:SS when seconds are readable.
**4:55**
